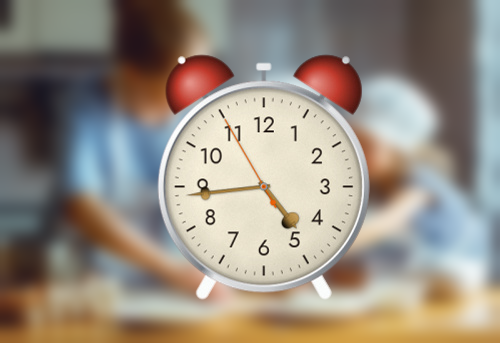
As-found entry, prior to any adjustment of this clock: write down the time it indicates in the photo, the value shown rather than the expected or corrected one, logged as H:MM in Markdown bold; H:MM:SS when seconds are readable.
**4:43:55**
